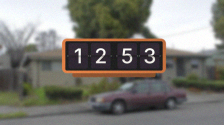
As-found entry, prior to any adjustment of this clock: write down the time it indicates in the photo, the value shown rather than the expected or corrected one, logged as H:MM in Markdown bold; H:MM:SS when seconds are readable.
**12:53**
